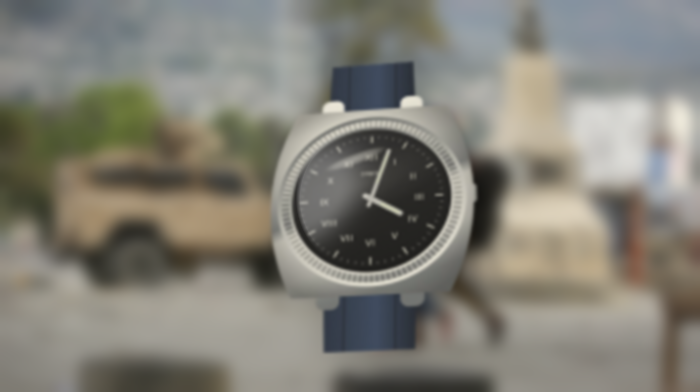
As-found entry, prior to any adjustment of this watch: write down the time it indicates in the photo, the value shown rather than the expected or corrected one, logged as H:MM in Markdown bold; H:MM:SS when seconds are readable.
**4:03**
